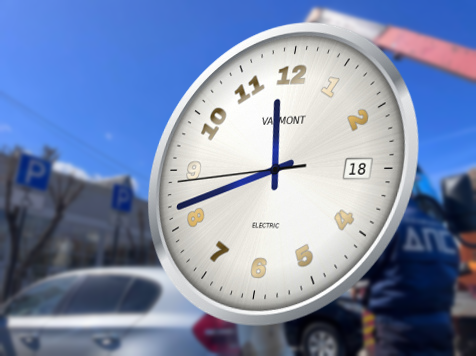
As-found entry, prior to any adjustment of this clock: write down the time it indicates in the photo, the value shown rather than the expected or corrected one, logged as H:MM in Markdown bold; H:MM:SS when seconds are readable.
**11:41:44**
